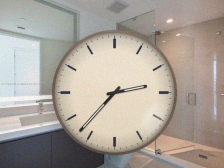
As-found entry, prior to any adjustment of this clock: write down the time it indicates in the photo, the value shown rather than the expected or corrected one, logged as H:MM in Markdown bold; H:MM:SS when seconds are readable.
**2:37**
